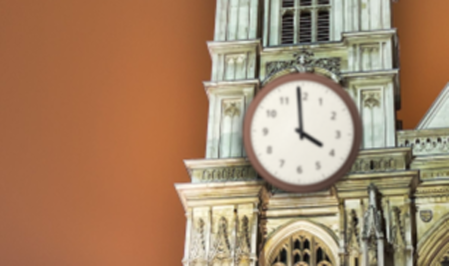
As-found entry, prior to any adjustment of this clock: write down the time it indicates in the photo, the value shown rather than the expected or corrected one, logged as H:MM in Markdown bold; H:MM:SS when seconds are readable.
**3:59**
